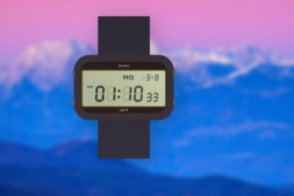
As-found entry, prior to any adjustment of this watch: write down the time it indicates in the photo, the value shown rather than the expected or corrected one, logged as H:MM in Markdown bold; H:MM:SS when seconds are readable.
**1:10:33**
